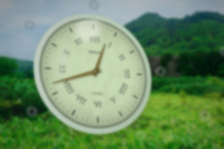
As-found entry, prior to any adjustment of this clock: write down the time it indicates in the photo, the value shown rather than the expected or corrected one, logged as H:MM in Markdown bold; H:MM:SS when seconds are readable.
**12:42**
